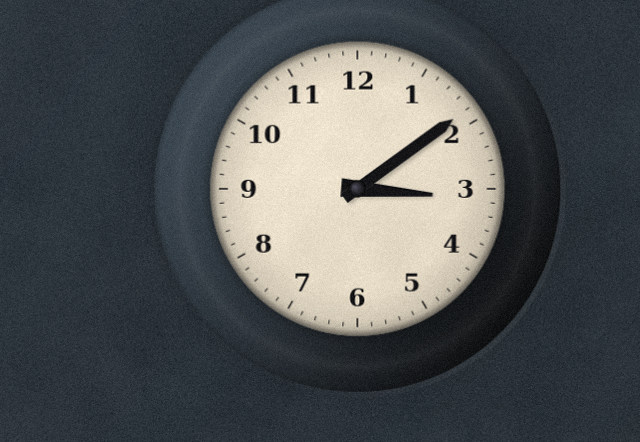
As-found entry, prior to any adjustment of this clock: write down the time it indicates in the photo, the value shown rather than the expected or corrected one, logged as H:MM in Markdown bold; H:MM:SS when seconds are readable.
**3:09**
